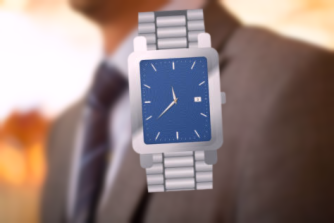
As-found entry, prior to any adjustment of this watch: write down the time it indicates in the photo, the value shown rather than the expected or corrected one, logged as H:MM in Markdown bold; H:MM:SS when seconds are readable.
**11:38**
